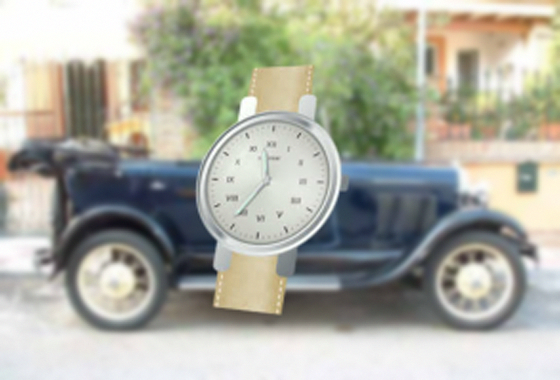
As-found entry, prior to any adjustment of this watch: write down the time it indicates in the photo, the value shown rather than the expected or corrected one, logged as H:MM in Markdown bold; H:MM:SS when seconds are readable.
**11:36**
